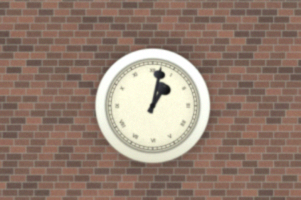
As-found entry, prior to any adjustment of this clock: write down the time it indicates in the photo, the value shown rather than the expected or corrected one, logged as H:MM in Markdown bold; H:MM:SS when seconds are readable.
**1:02**
